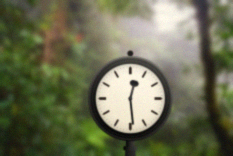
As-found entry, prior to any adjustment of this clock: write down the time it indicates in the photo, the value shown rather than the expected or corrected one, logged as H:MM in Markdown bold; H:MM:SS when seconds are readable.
**12:29**
